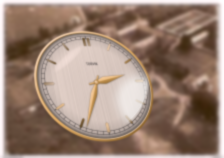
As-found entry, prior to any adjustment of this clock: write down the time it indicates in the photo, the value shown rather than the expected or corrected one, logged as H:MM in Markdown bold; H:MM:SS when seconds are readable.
**2:34**
